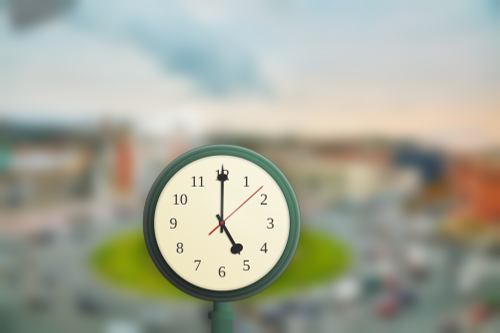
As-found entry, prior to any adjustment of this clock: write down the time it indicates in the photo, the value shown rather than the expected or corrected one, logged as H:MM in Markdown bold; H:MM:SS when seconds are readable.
**5:00:08**
